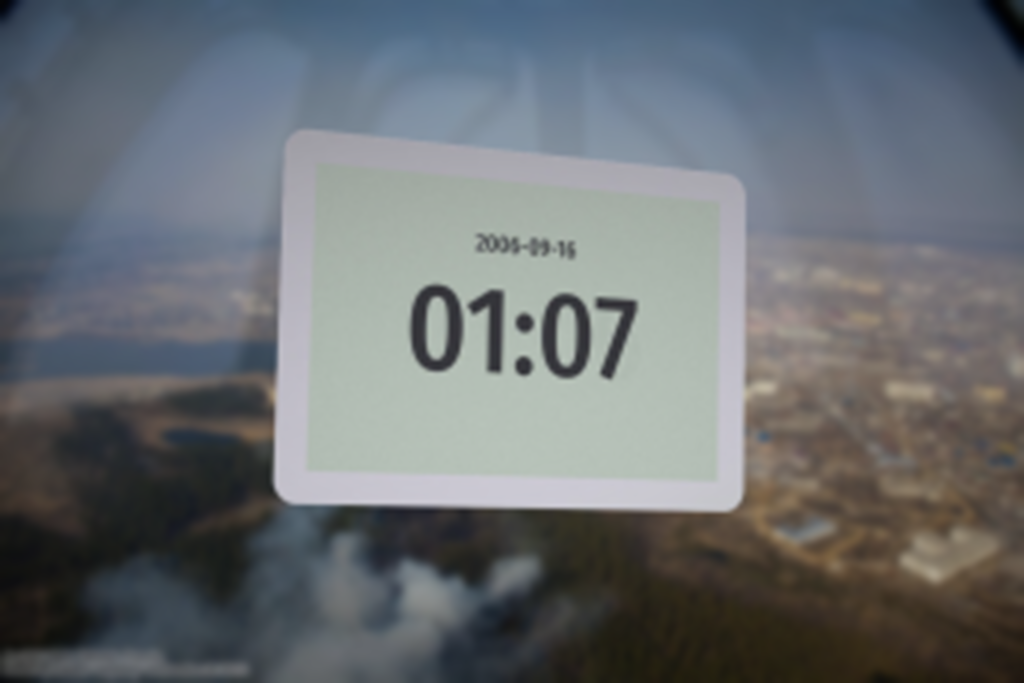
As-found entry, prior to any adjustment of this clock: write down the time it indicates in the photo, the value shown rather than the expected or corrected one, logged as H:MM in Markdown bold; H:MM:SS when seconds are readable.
**1:07**
